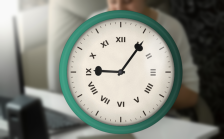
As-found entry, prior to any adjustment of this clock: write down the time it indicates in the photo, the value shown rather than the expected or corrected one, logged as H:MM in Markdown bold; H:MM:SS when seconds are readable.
**9:06**
